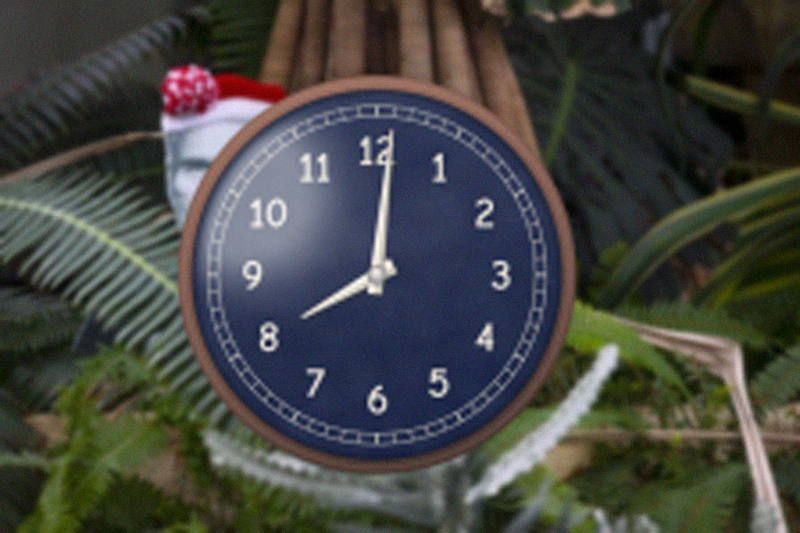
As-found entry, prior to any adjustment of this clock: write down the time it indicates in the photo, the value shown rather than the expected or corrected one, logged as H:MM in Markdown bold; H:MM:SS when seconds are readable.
**8:01**
